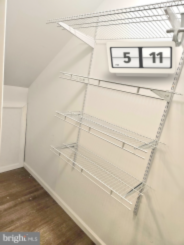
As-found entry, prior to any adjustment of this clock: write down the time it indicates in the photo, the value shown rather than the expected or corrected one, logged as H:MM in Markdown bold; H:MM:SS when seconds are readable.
**5:11**
